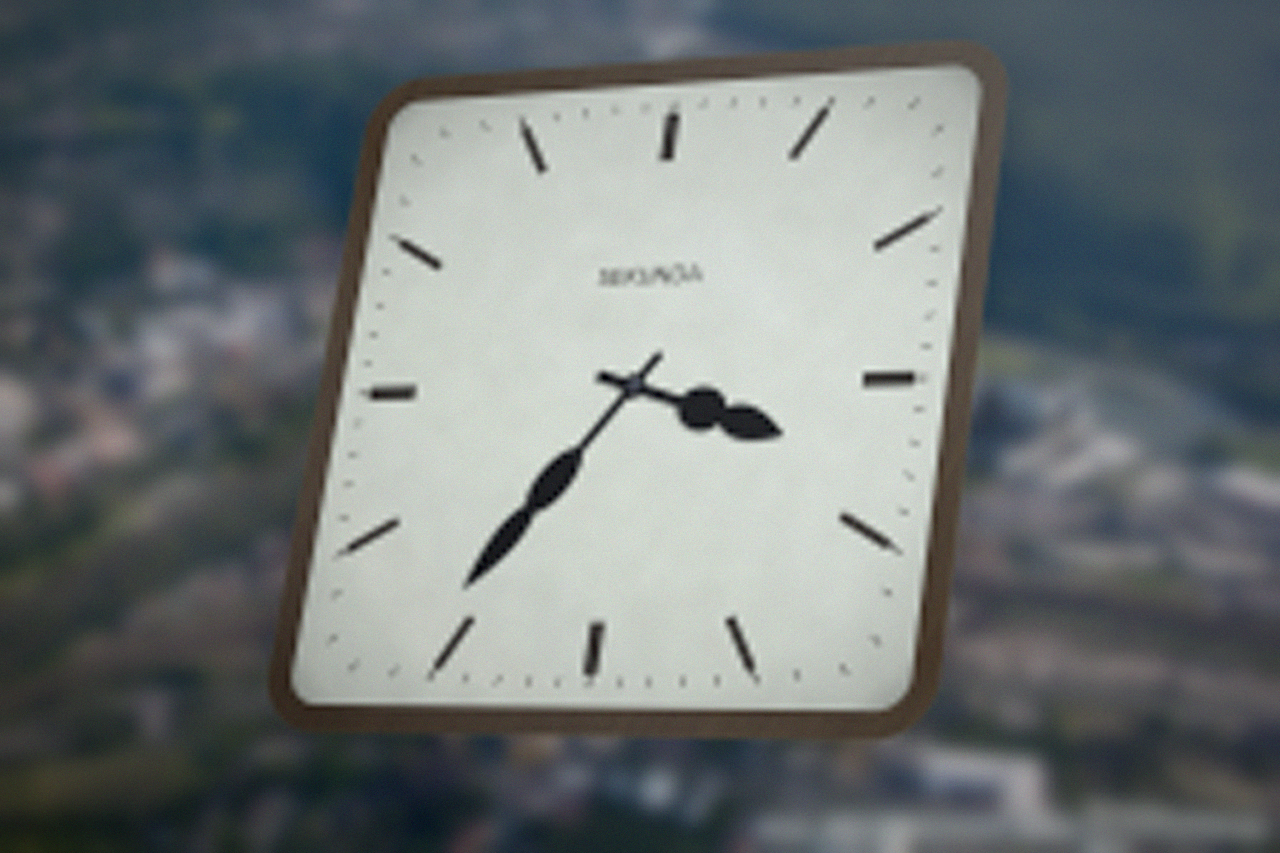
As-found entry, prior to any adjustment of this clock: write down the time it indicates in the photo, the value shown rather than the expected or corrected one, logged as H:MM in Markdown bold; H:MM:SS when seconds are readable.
**3:36**
